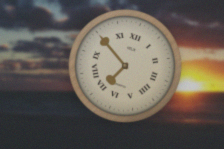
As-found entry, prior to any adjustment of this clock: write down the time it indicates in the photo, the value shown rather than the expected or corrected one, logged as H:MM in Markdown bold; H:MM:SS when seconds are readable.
**6:50**
